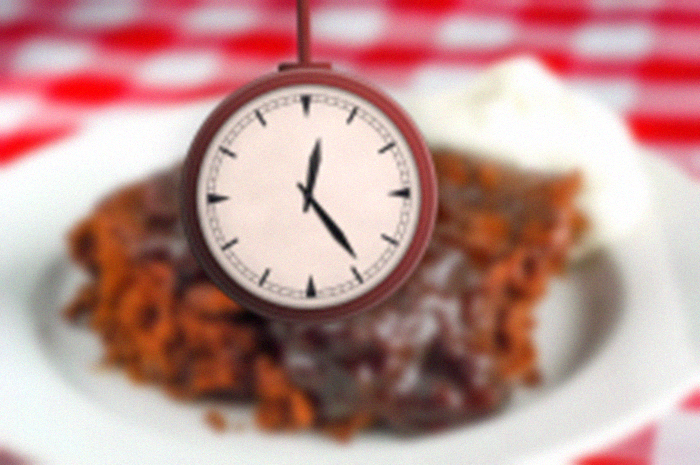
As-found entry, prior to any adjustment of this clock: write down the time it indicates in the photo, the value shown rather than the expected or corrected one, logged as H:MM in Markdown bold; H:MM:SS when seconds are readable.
**12:24**
